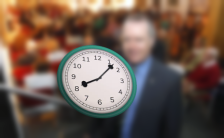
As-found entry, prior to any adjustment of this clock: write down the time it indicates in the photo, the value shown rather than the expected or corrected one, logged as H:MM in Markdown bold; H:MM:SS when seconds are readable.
**8:07**
